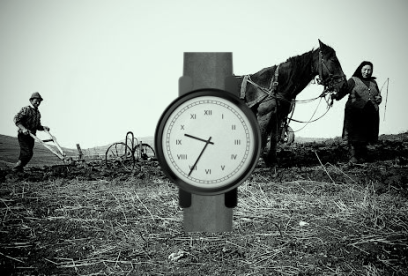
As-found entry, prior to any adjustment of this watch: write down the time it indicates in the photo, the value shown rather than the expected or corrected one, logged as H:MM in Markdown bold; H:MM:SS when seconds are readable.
**9:35**
